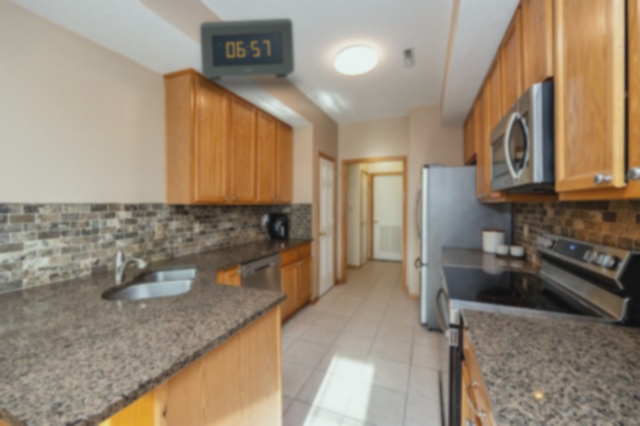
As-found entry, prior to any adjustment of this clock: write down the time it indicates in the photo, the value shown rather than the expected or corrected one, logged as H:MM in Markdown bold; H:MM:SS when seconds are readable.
**6:57**
